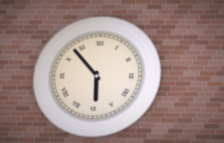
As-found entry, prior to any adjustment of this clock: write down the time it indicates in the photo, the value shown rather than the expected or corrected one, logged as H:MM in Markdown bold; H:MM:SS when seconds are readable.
**5:53**
